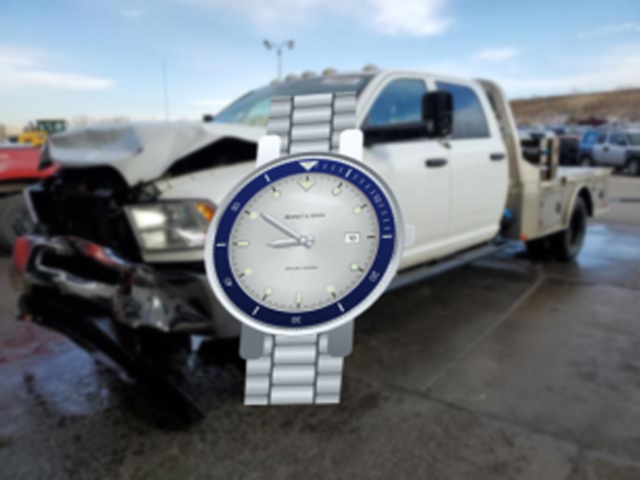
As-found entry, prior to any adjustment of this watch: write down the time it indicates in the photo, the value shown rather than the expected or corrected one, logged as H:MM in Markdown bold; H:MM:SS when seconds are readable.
**8:51**
